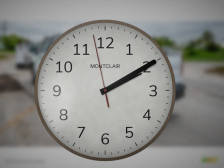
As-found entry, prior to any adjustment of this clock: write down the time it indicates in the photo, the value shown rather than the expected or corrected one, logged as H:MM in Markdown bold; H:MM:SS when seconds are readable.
**2:09:58**
